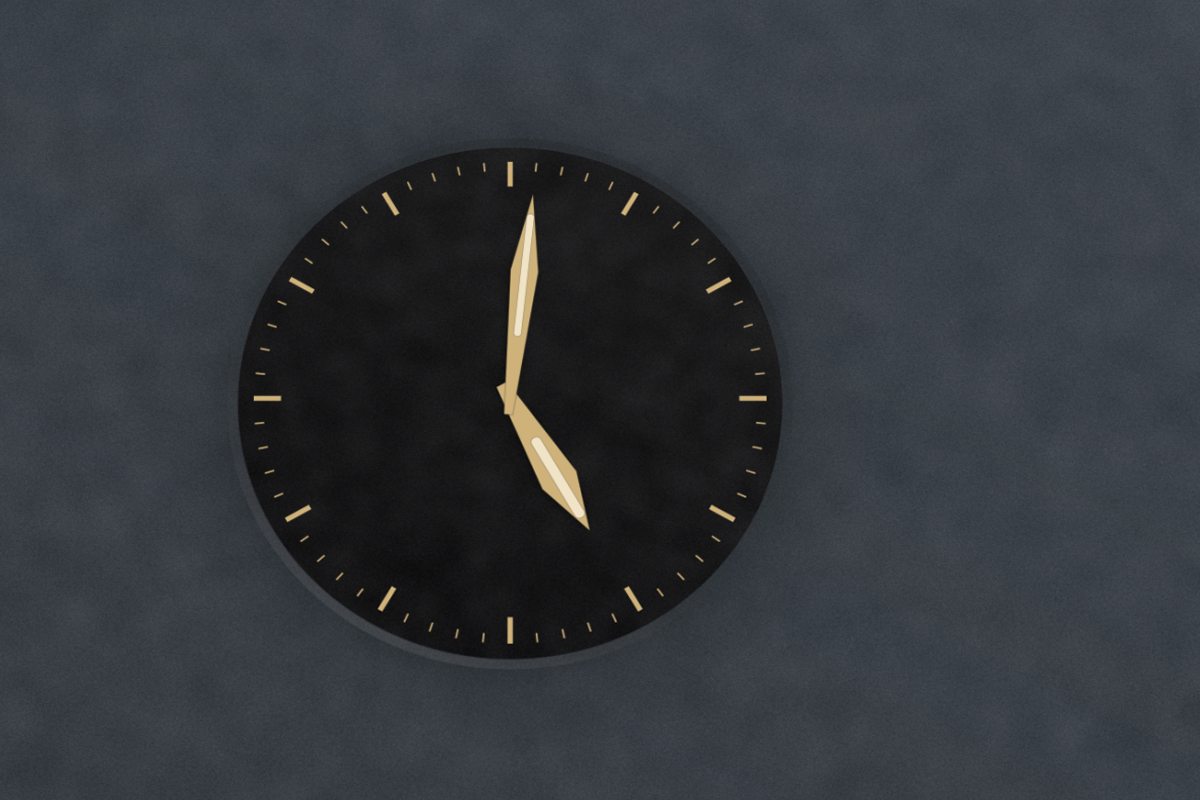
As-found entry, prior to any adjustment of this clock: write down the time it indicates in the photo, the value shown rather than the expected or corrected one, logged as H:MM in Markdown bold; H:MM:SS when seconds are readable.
**5:01**
